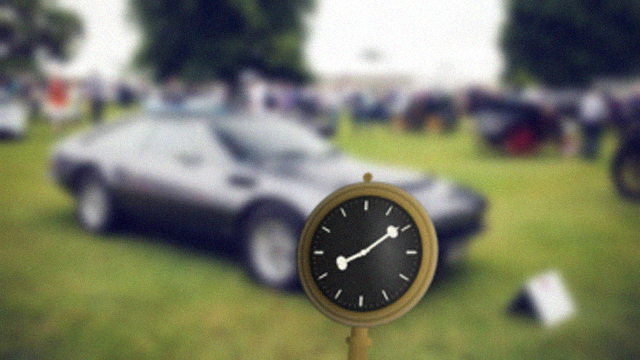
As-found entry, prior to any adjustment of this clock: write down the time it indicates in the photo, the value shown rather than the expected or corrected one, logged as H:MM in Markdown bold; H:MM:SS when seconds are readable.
**8:09**
